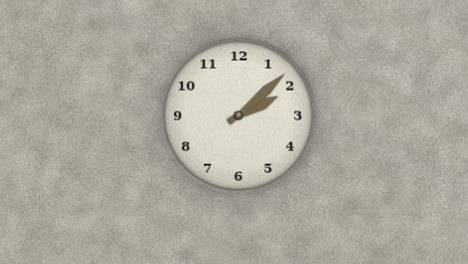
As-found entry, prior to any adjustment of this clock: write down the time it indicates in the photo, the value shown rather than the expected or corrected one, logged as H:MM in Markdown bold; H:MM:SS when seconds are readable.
**2:08**
